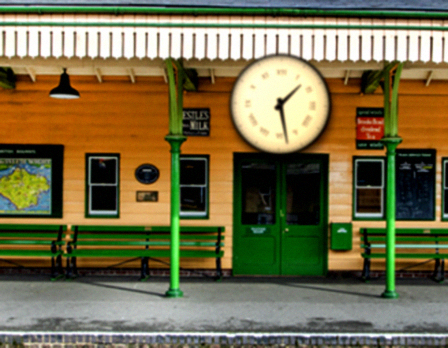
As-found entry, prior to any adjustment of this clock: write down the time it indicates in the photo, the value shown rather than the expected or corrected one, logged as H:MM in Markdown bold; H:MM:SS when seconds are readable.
**1:28**
